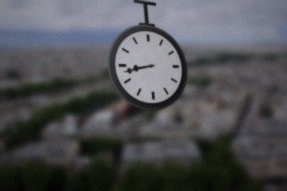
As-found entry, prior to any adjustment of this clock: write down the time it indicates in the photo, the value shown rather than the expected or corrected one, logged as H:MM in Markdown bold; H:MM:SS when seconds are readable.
**8:43**
